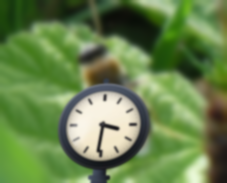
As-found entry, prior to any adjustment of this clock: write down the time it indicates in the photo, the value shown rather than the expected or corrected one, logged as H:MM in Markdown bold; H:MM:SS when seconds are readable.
**3:31**
